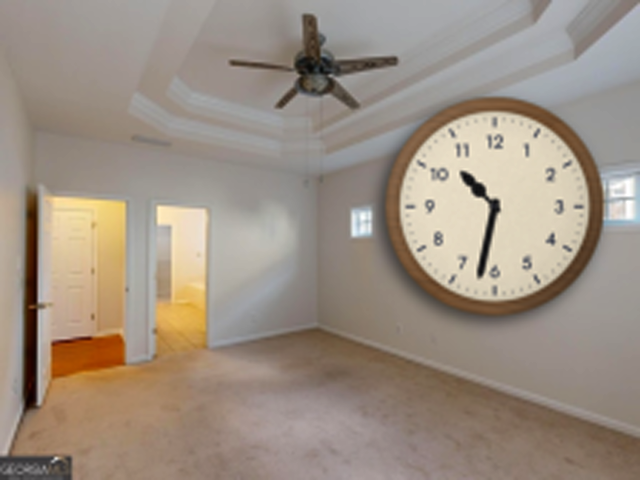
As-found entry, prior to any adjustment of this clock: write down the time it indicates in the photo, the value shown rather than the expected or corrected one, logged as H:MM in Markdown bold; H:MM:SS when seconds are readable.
**10:32**
